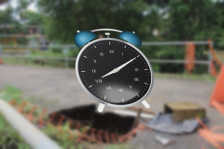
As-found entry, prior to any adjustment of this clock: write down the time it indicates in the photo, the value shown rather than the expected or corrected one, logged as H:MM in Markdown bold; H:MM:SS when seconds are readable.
**8:10**
